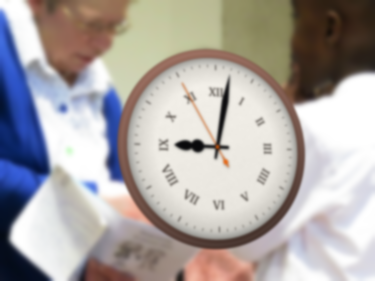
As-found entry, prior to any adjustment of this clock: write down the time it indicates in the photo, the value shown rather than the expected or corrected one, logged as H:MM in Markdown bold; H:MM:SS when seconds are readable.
**9:01:55**
